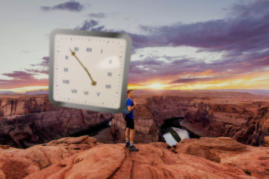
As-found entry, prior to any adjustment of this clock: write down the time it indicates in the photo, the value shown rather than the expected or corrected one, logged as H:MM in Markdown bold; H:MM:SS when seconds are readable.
**4:53**
